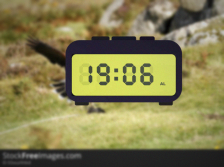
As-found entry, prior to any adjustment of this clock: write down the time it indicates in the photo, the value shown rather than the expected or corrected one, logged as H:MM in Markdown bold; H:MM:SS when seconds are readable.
**19:06**
